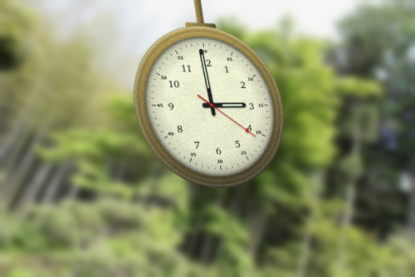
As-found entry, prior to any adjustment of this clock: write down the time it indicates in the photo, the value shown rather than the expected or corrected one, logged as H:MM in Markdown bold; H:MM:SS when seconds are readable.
**2:59:21**
